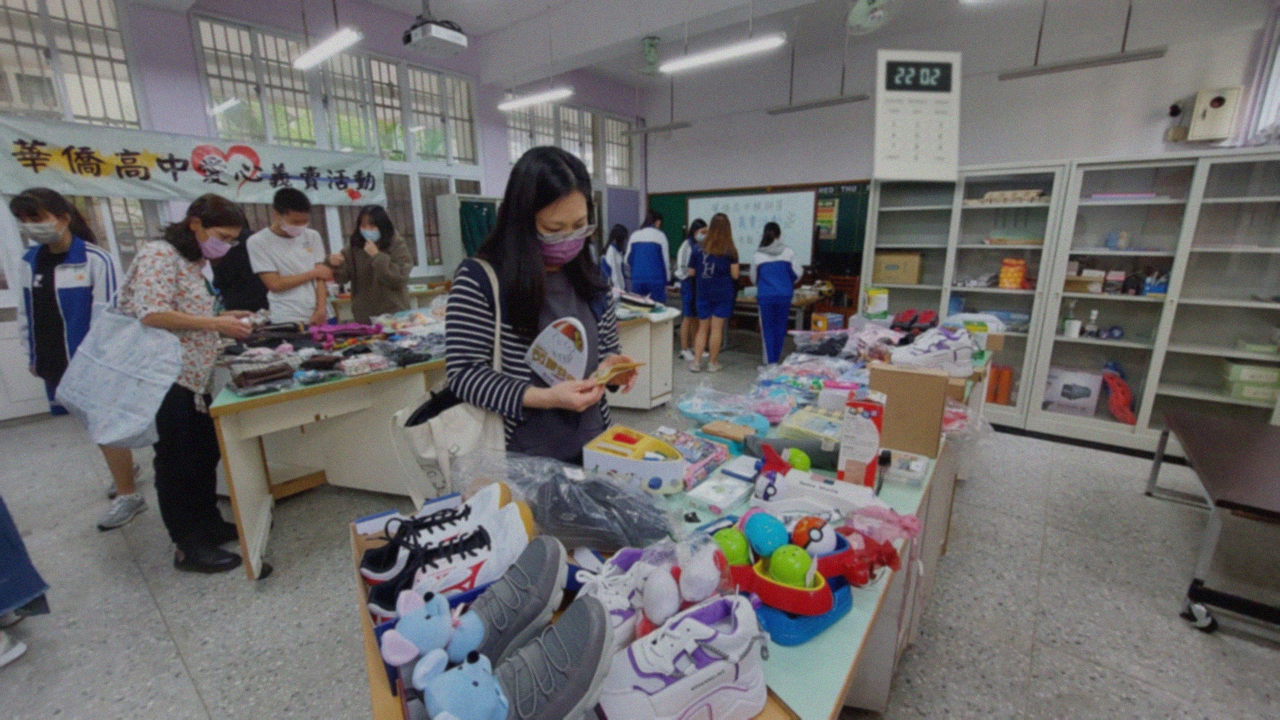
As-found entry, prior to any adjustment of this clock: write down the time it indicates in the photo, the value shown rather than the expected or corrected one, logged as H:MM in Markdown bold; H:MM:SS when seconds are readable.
**22:02**
